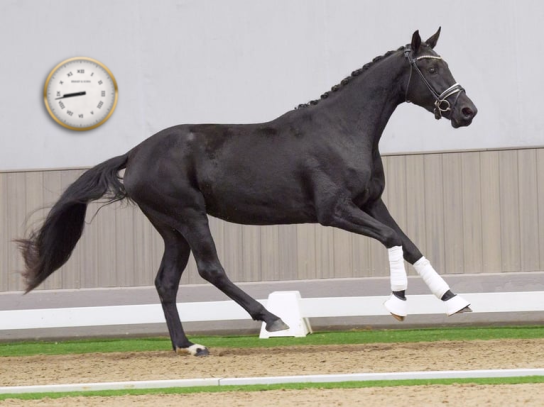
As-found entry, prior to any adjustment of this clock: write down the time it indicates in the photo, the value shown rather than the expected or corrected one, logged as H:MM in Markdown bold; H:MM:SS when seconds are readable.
**8:43**
